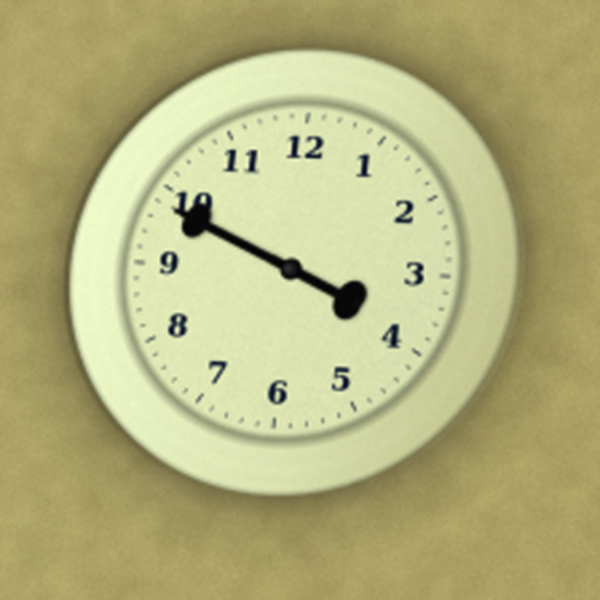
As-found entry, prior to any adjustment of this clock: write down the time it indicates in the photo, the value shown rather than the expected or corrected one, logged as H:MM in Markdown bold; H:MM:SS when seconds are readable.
**3:49**
